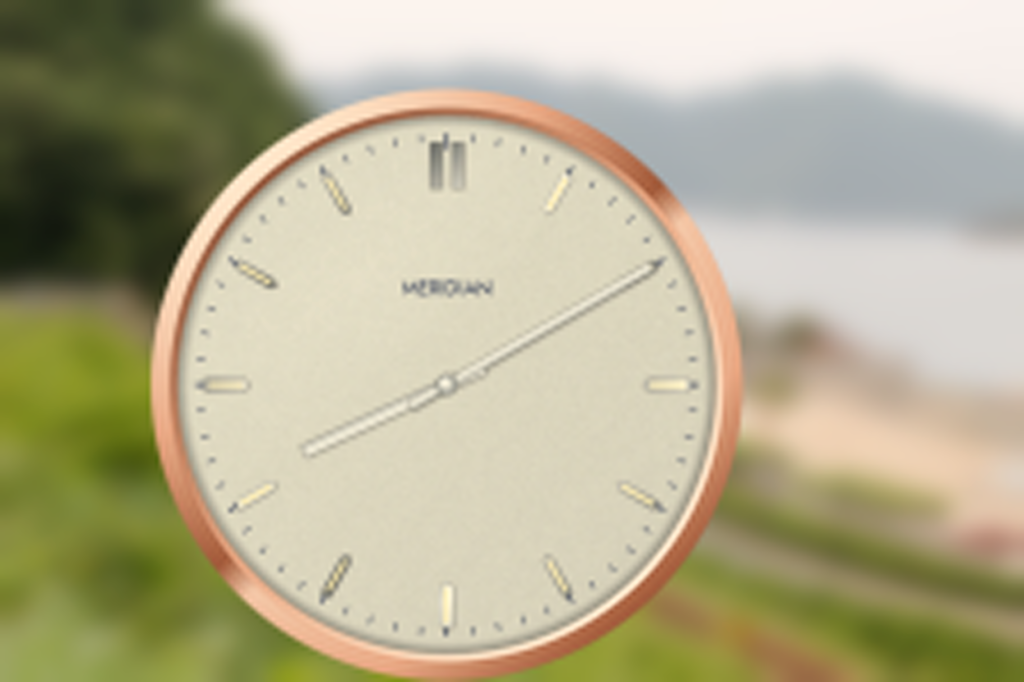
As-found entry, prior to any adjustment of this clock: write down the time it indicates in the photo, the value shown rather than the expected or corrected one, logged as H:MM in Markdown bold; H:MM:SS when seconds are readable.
**8:10**
